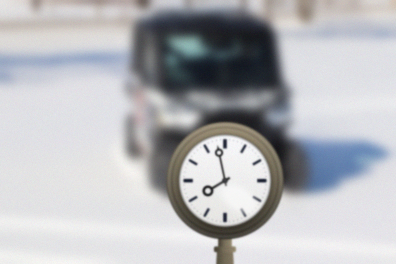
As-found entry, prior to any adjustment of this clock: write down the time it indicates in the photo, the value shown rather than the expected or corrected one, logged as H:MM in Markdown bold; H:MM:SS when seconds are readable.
**7:58**
